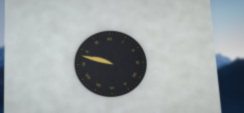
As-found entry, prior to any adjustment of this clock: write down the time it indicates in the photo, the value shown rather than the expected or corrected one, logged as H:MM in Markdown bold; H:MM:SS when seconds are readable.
**9:48**
